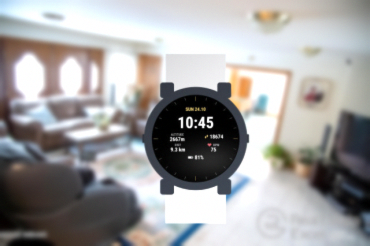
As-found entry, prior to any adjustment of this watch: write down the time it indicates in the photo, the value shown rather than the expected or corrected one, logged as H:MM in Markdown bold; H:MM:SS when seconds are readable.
**10:45**
